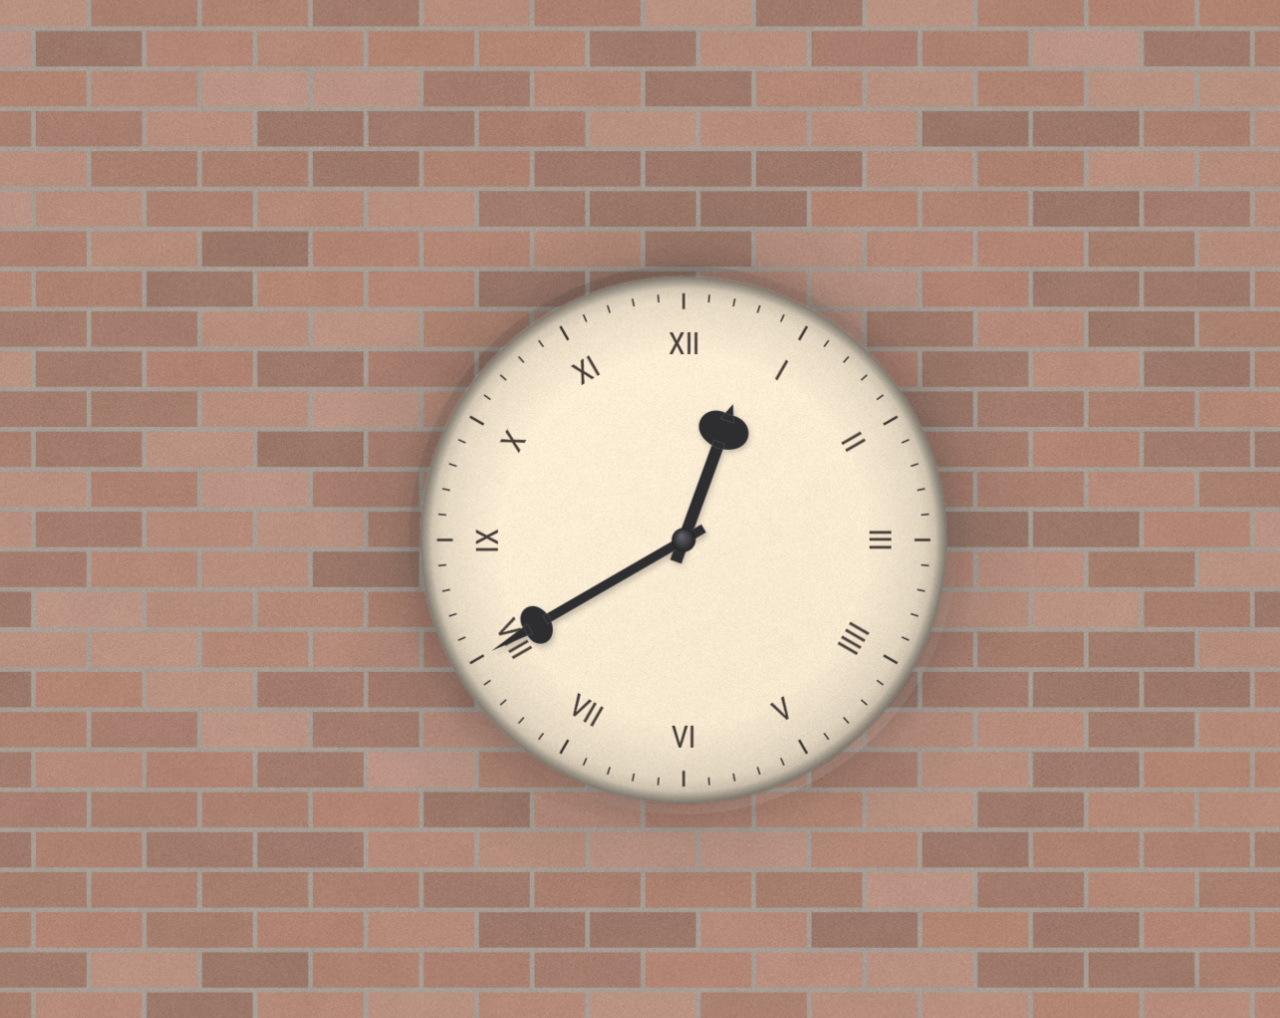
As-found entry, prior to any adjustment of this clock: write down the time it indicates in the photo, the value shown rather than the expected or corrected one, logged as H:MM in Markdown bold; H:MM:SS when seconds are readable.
**12:40**
